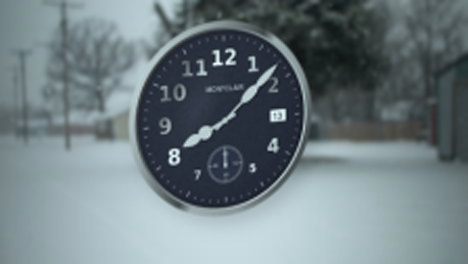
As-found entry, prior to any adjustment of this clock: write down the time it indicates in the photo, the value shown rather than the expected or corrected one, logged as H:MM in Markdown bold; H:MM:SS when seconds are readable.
**8:08**
